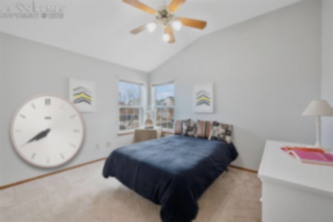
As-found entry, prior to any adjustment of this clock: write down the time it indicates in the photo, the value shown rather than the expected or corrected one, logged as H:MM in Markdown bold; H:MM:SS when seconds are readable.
**7:40**
